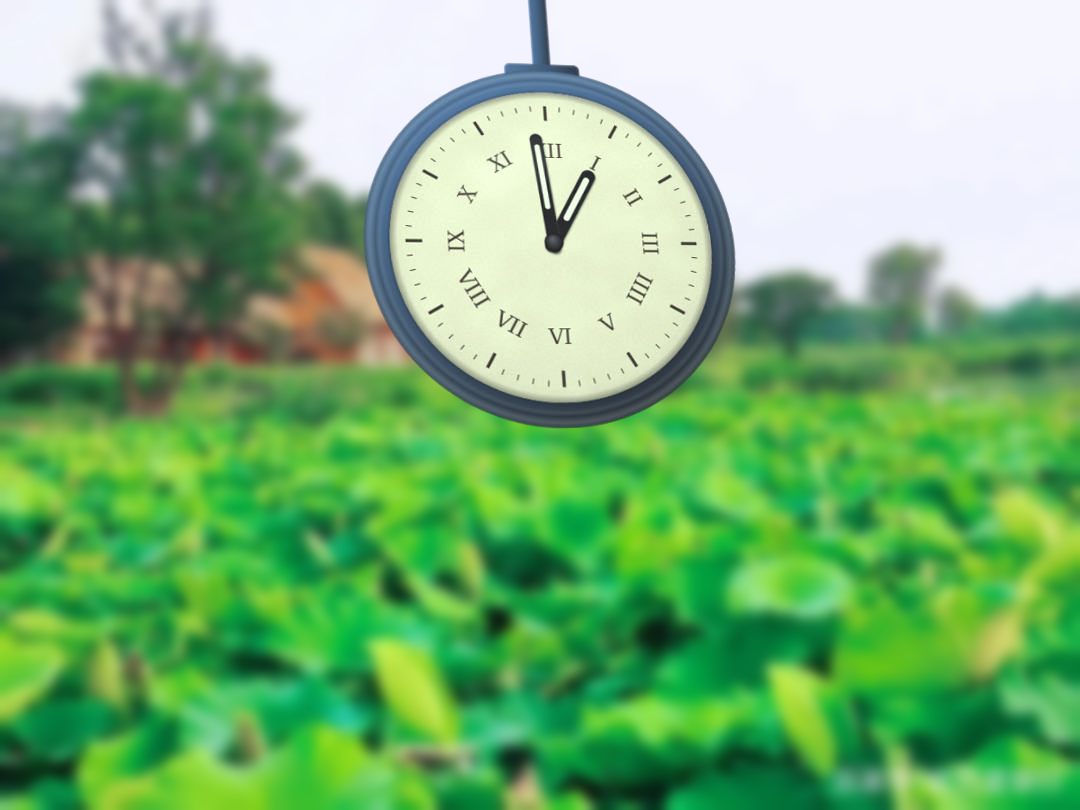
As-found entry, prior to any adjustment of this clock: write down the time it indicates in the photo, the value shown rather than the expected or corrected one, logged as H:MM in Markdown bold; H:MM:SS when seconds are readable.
**12:59**
